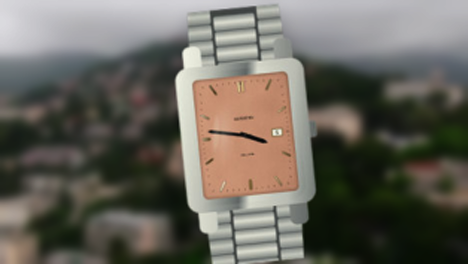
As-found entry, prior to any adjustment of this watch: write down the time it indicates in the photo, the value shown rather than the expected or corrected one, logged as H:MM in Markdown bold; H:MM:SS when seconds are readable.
**3:47**
